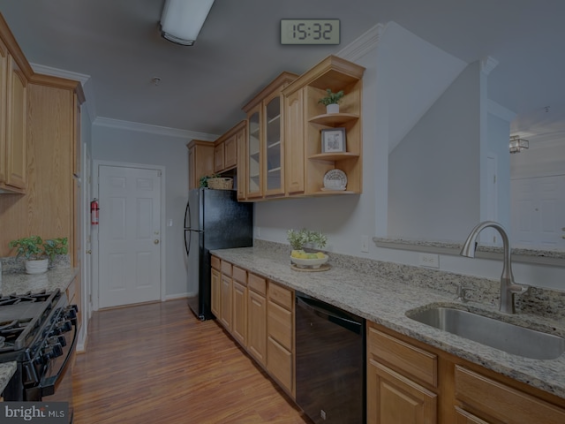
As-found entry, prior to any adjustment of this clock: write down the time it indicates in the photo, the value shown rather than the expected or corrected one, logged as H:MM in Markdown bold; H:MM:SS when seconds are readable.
**15:32**
